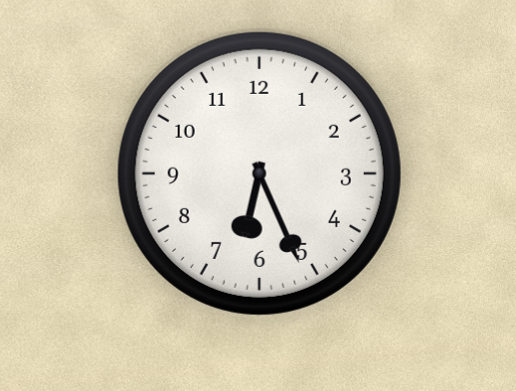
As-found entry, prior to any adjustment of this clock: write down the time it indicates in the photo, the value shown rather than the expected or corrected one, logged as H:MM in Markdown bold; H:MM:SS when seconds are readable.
**6:26**
